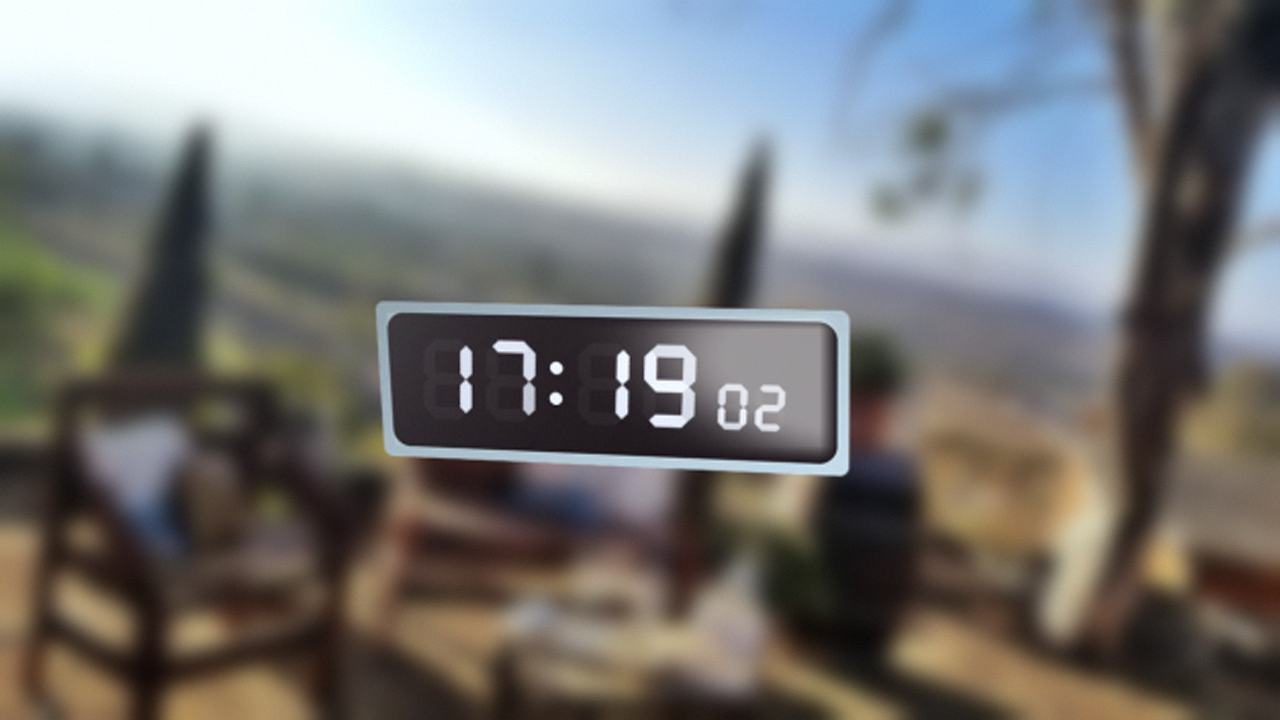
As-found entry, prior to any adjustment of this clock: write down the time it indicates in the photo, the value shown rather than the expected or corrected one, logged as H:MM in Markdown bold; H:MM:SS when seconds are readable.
**17:19:02**
